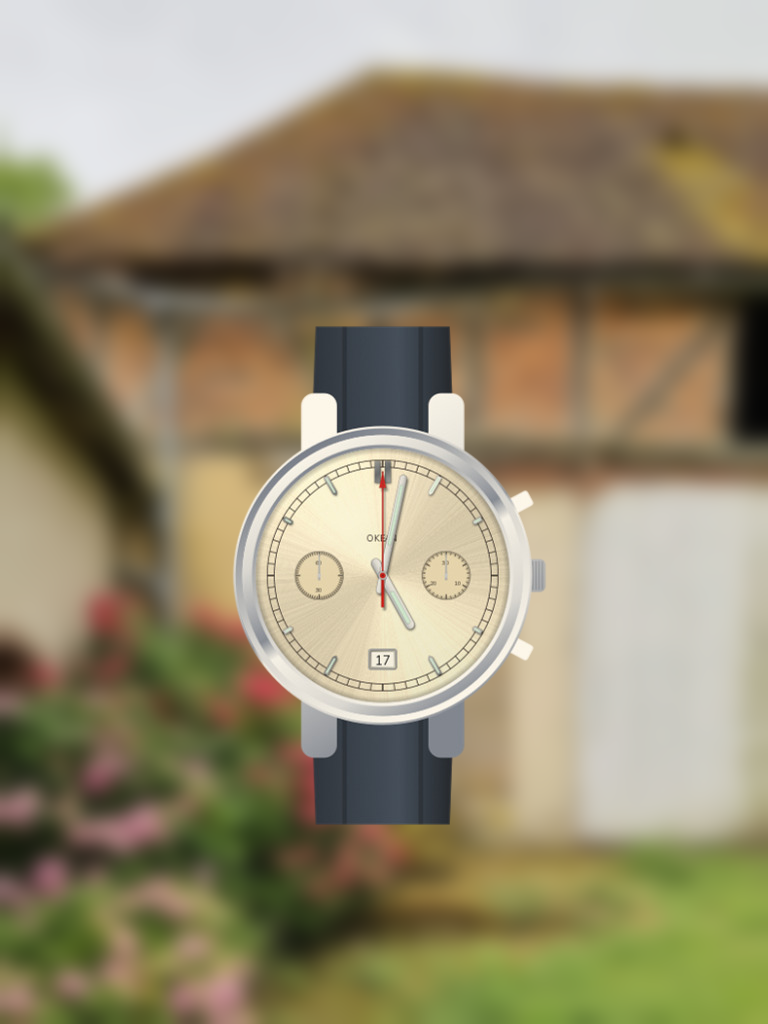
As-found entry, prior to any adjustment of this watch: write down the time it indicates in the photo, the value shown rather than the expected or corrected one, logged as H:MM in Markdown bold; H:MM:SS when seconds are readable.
**5:02**
